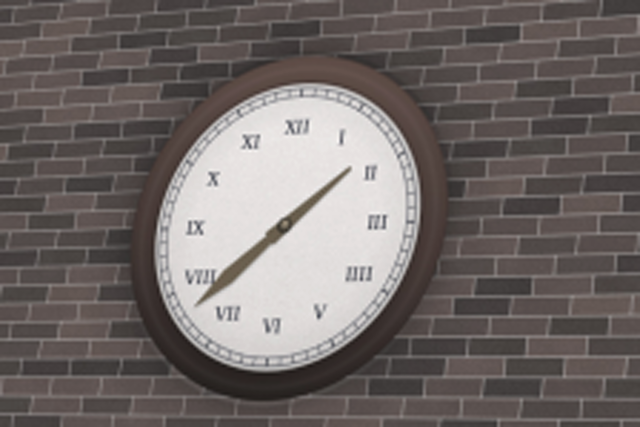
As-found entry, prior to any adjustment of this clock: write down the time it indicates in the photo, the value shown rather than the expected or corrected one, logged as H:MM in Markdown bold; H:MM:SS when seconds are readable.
**1:38**
